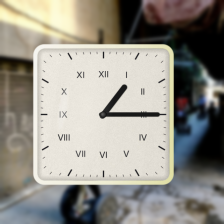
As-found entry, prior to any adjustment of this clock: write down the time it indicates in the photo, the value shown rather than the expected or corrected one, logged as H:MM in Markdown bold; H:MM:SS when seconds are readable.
**1:15**
